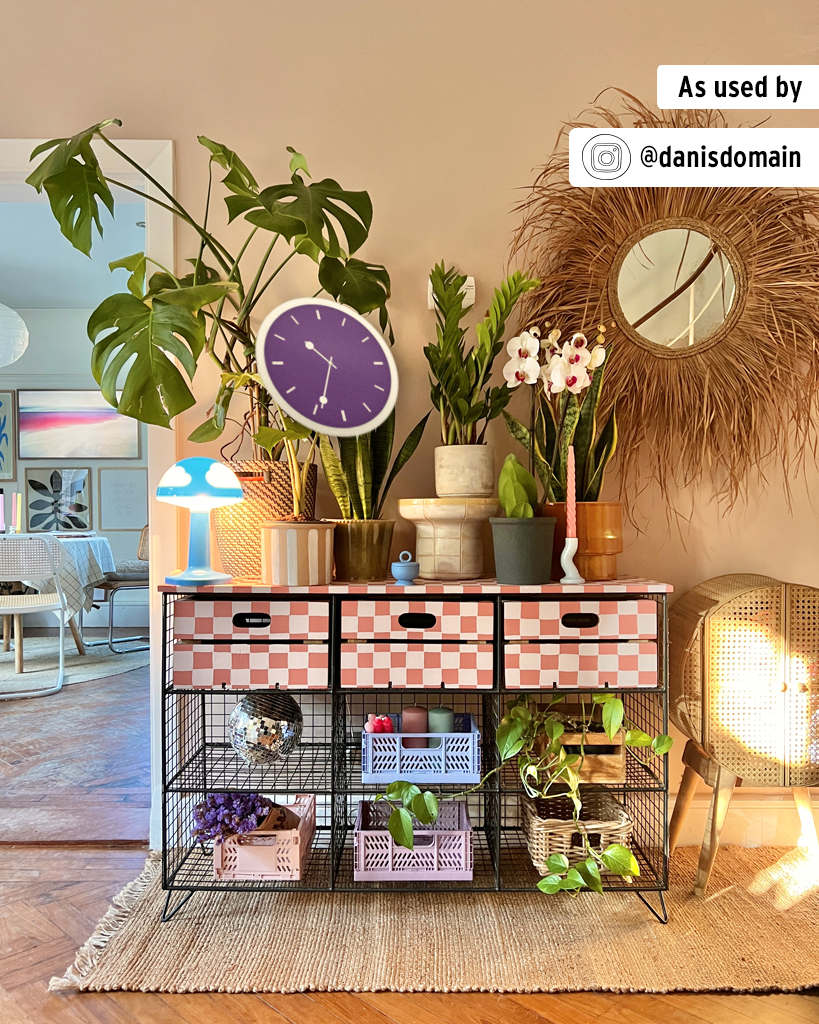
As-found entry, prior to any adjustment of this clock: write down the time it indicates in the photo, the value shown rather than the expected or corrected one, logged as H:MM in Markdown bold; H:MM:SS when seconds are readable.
**10:34**
